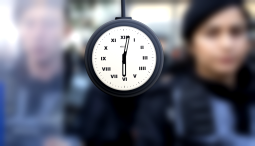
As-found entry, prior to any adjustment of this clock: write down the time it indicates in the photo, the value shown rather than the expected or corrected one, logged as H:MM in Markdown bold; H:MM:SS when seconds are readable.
**6:02**
